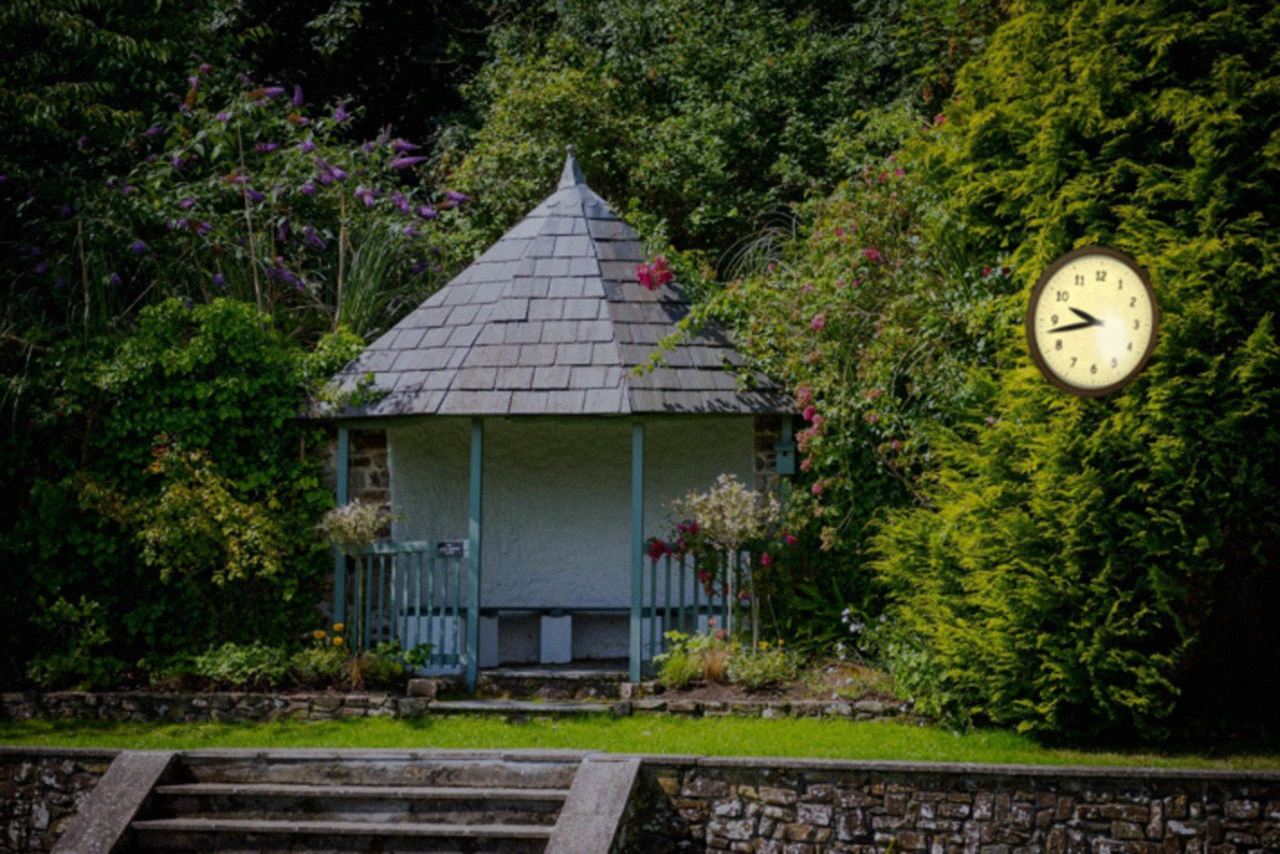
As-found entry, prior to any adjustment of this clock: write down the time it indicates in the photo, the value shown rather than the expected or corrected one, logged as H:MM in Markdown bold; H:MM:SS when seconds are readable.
**9:43**
